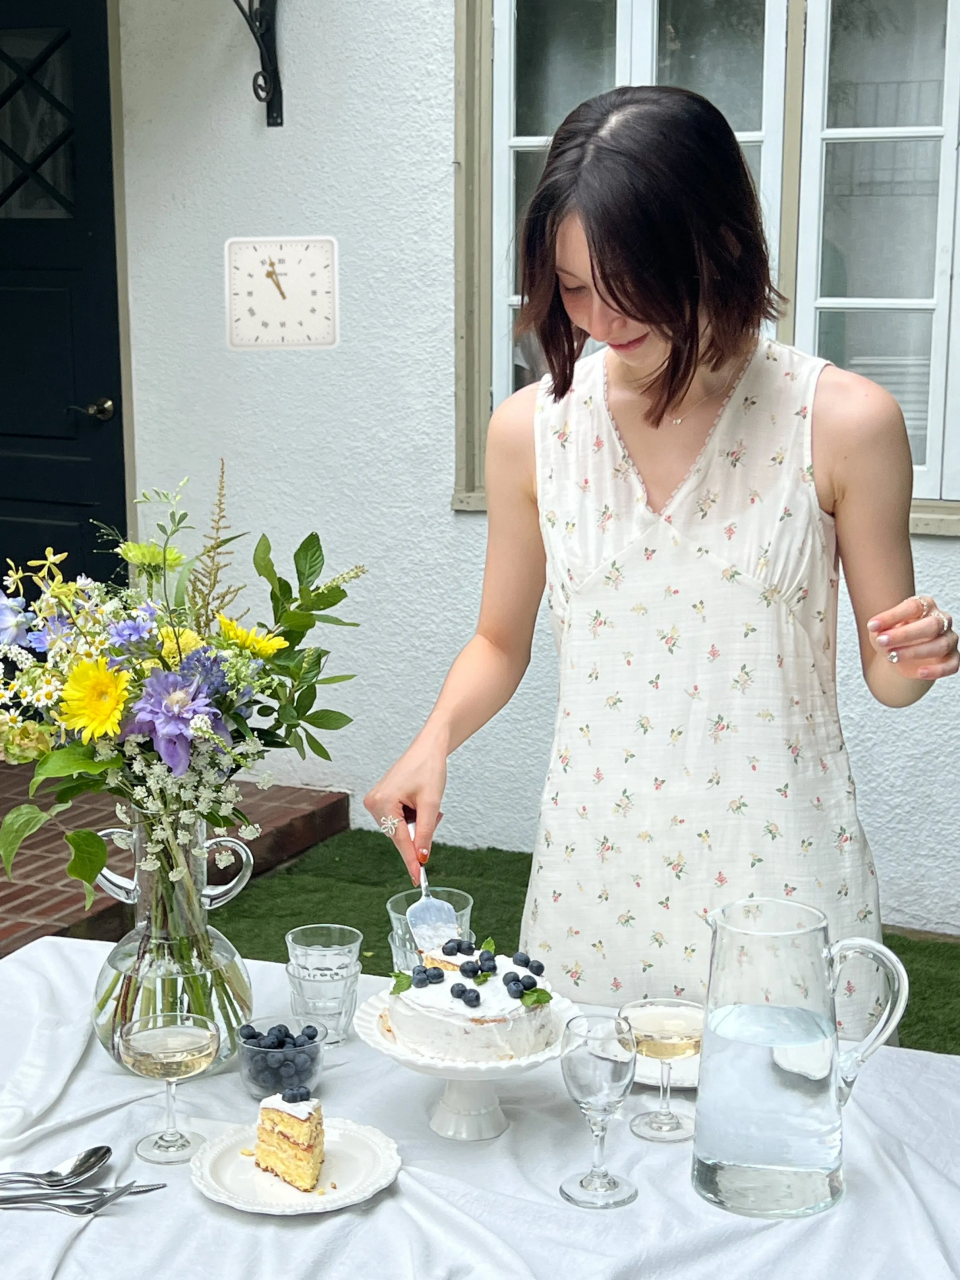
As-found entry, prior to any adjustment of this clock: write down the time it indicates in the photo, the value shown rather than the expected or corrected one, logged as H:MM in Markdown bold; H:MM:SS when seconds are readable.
**10:57**
